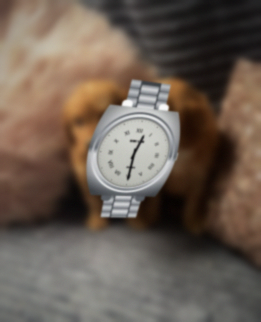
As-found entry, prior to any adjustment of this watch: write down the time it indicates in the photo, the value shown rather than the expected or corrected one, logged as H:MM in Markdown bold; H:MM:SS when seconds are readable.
**12:30**
